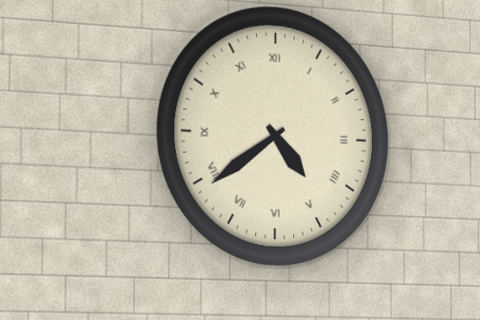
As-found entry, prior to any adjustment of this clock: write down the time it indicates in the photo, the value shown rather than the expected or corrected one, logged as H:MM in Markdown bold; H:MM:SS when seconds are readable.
**4:39**
